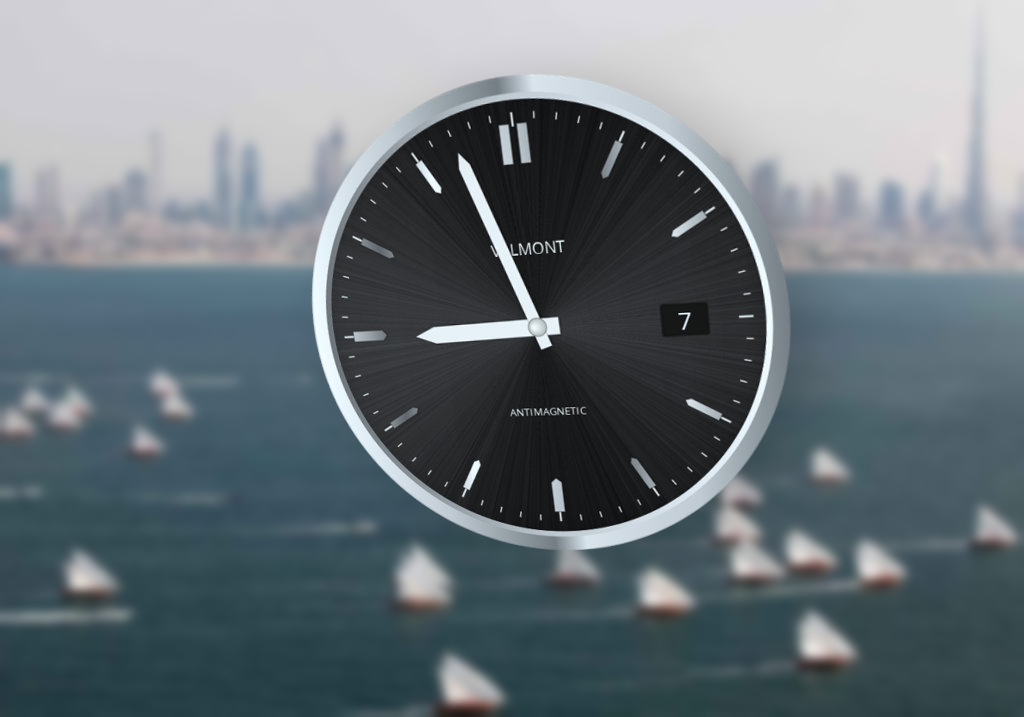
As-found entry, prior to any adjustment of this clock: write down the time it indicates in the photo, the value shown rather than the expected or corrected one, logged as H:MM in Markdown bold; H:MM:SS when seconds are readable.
**8:57**
